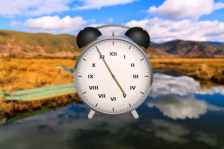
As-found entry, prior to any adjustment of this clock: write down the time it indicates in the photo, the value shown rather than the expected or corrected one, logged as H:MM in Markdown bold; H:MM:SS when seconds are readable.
**4:55**
